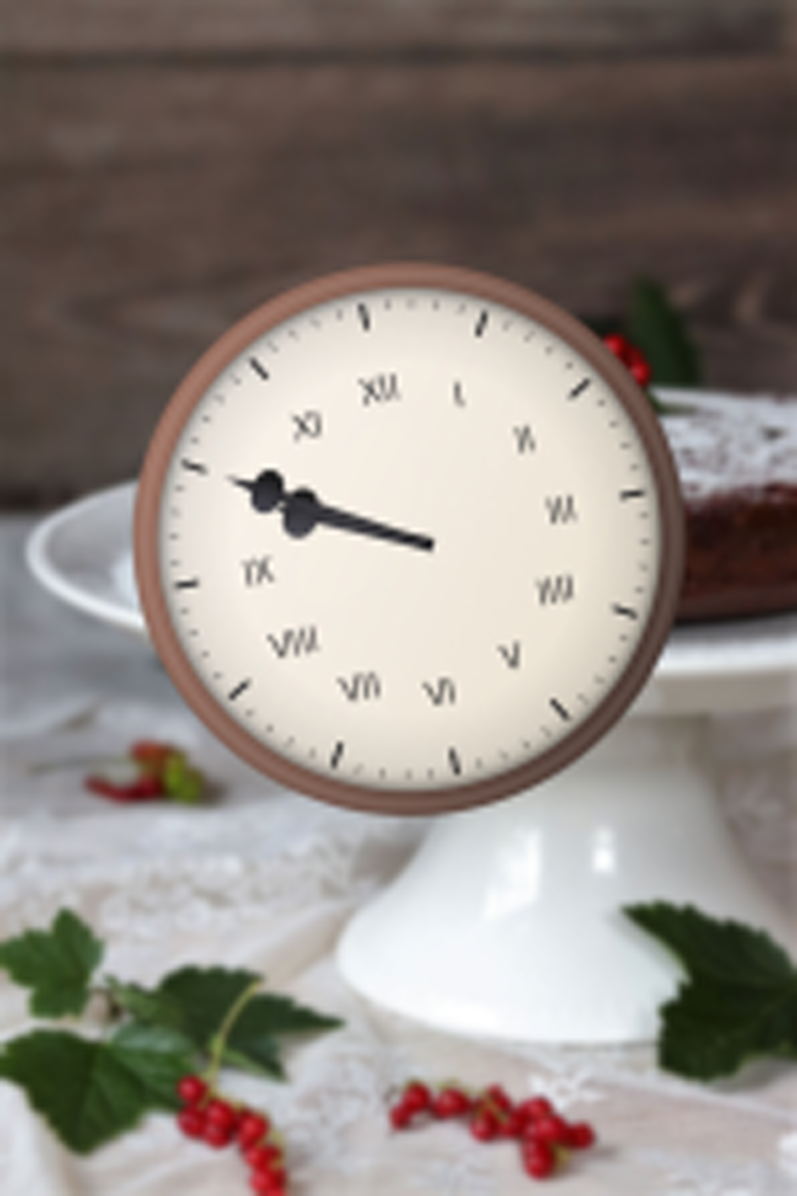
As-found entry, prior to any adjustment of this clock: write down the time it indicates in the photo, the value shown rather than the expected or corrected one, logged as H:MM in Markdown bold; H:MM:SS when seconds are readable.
**9:50**
